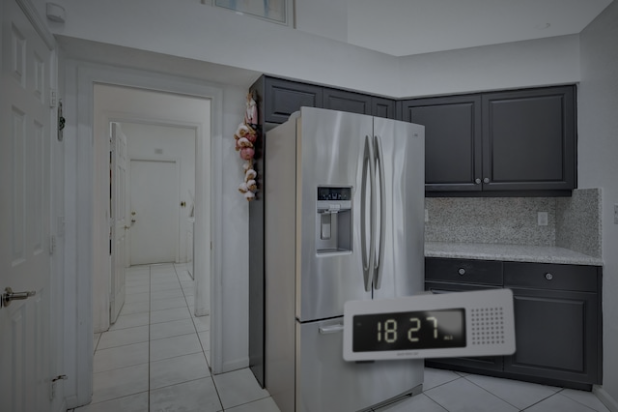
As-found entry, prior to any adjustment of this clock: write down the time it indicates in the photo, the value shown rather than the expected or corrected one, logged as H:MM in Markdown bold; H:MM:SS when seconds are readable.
**18:27**
